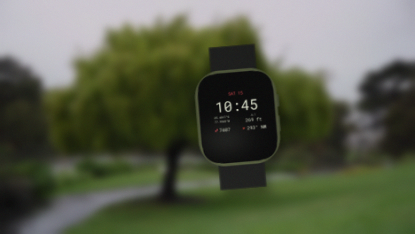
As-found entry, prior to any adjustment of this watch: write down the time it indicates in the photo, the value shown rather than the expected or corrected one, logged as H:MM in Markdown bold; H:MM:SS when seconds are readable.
**10:45**
